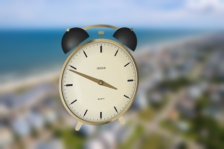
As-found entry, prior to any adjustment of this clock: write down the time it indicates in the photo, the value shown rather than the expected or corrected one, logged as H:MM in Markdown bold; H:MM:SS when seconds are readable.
**3:49**
